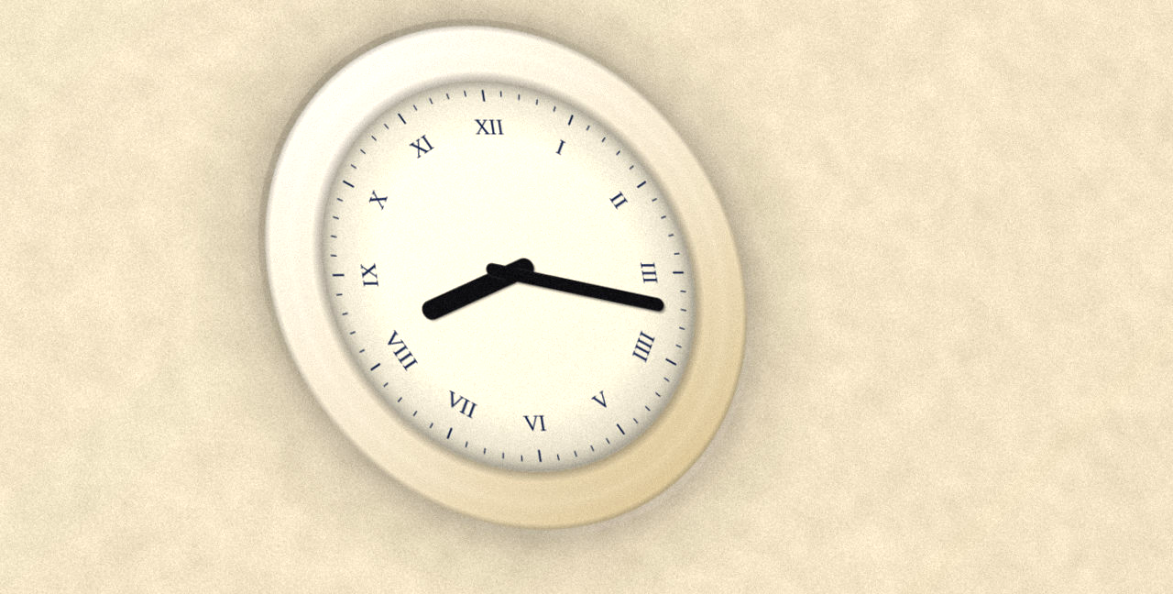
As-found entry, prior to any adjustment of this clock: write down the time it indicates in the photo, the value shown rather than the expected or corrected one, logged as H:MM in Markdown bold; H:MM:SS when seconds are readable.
**8:17**
